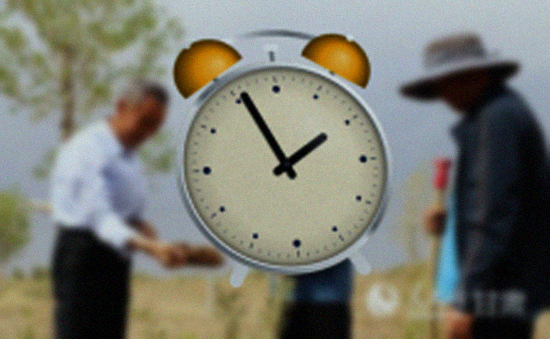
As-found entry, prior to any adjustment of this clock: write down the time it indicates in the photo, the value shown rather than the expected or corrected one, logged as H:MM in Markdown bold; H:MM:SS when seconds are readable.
**1:56**
